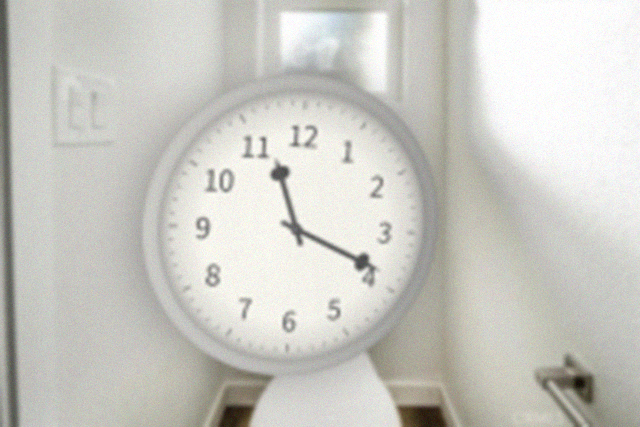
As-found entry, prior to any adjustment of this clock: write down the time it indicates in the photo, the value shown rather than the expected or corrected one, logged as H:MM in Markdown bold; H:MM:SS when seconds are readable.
**11:19**
